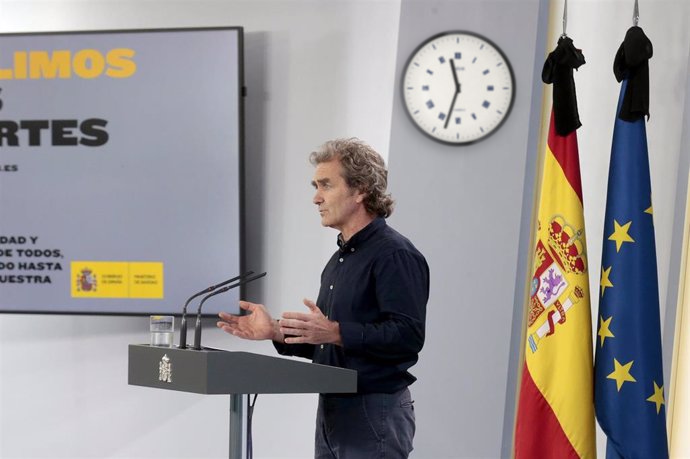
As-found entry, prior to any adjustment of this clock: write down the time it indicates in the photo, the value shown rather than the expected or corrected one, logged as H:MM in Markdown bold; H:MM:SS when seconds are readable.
**11:33**
